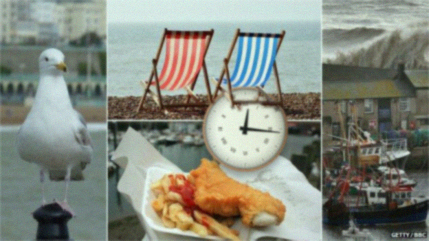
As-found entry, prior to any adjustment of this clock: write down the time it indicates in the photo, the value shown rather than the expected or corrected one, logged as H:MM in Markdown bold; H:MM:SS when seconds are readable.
**12:16**
